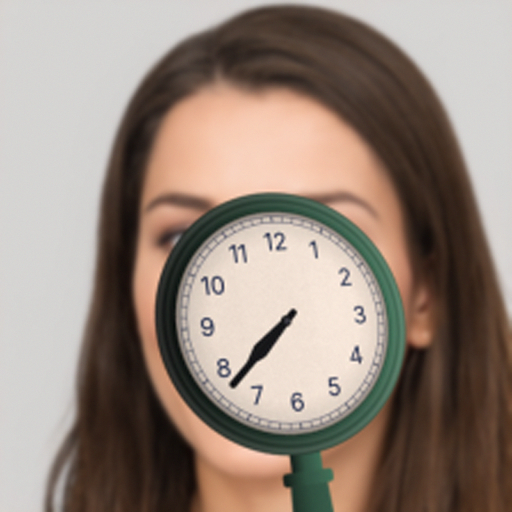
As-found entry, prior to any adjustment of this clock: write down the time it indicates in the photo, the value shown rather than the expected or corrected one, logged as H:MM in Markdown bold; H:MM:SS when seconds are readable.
**7:38**
